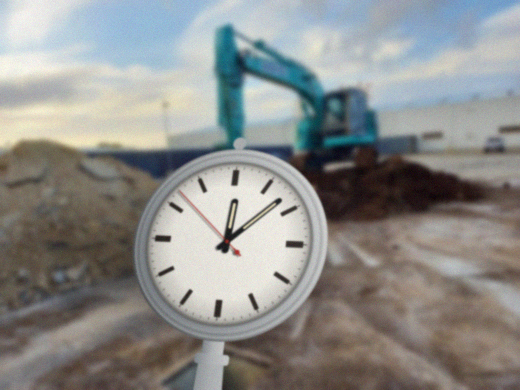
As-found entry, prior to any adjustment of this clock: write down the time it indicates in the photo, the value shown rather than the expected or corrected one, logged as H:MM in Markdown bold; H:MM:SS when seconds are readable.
**12:07:52**
